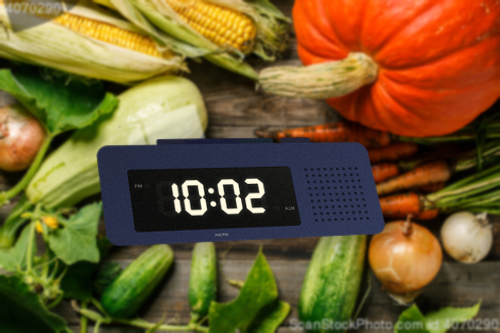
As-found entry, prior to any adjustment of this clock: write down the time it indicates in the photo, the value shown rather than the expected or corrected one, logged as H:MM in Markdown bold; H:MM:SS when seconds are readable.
**10:02**
